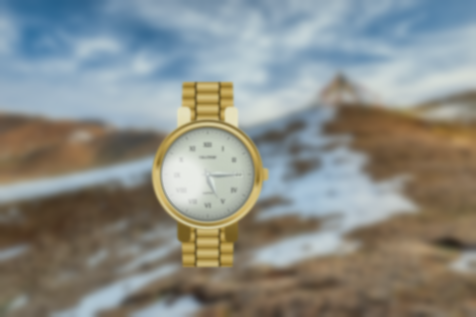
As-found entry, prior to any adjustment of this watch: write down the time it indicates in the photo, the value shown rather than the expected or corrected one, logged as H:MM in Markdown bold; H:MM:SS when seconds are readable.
**5:15**
